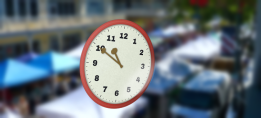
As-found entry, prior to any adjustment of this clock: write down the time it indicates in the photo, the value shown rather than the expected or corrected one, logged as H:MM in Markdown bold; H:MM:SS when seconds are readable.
**10:50**
